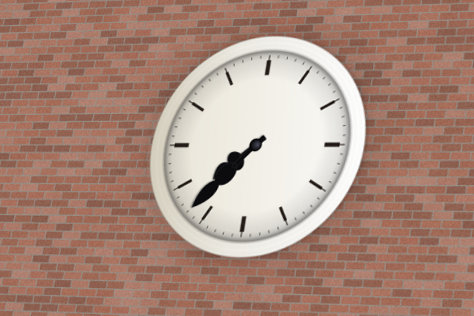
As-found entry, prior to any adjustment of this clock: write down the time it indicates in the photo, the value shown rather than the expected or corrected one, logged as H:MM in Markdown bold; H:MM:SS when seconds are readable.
**7:37**
